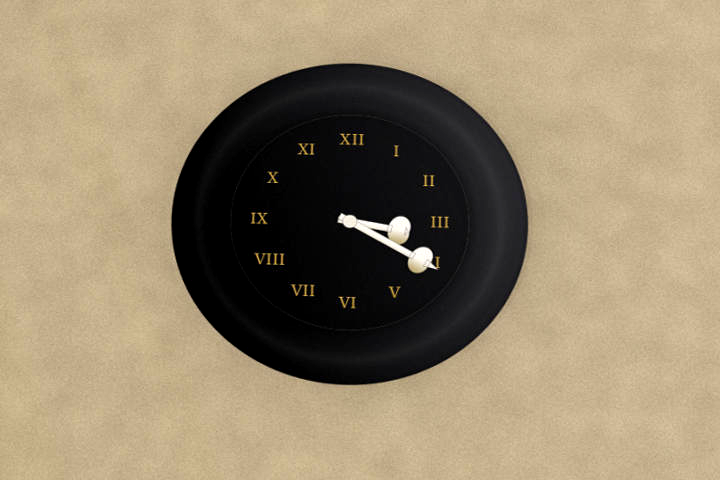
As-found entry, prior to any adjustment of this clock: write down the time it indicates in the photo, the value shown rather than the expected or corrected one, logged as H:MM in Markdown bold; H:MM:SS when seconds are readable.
**3:20**
